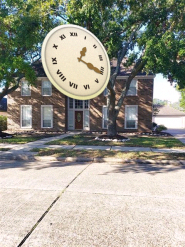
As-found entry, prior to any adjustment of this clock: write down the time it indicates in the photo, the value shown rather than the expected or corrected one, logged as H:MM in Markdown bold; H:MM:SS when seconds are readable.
**1:21**
